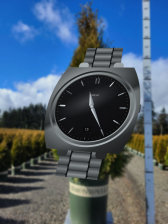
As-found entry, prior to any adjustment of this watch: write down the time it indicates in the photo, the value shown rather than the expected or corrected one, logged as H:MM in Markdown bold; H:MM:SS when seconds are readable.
**11:25**
